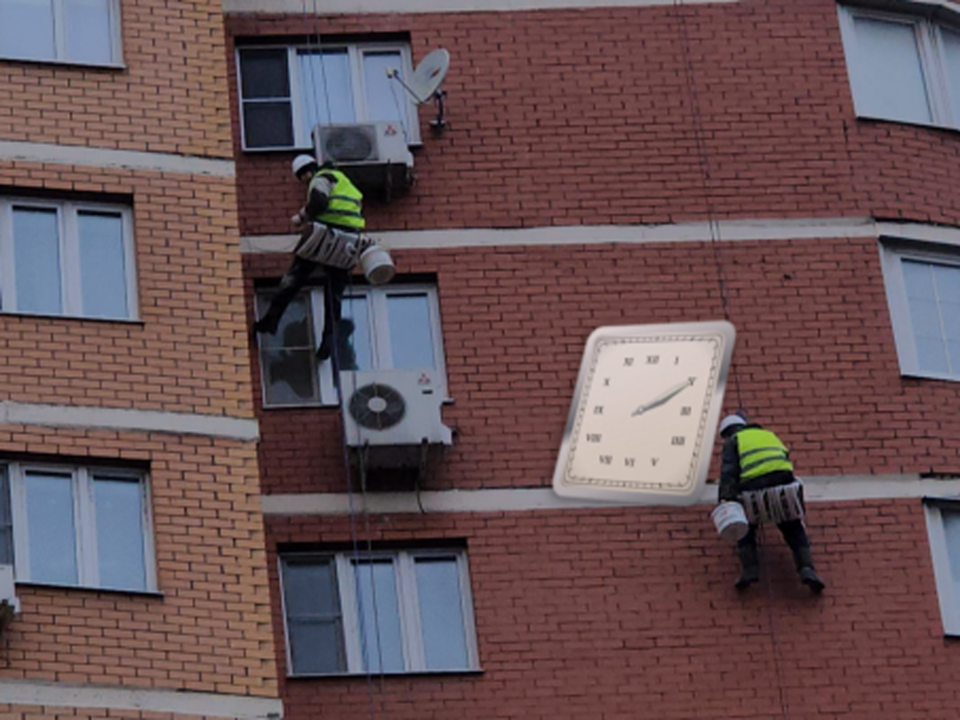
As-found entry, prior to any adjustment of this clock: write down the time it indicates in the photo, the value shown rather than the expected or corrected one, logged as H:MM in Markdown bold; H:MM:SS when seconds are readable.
**2:10**
